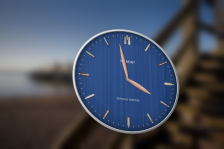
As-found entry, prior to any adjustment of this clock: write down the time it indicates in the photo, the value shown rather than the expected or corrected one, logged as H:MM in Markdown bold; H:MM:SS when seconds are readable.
**3:58**
